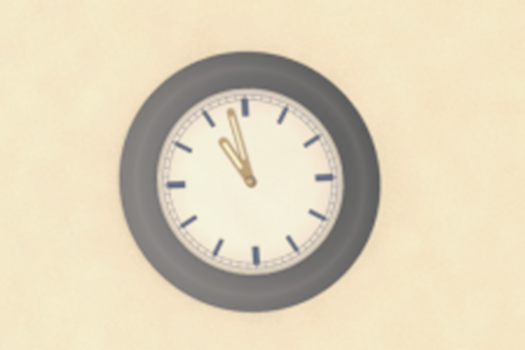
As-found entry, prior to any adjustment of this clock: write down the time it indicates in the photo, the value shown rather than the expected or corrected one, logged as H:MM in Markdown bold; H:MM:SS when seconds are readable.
**10:58**
